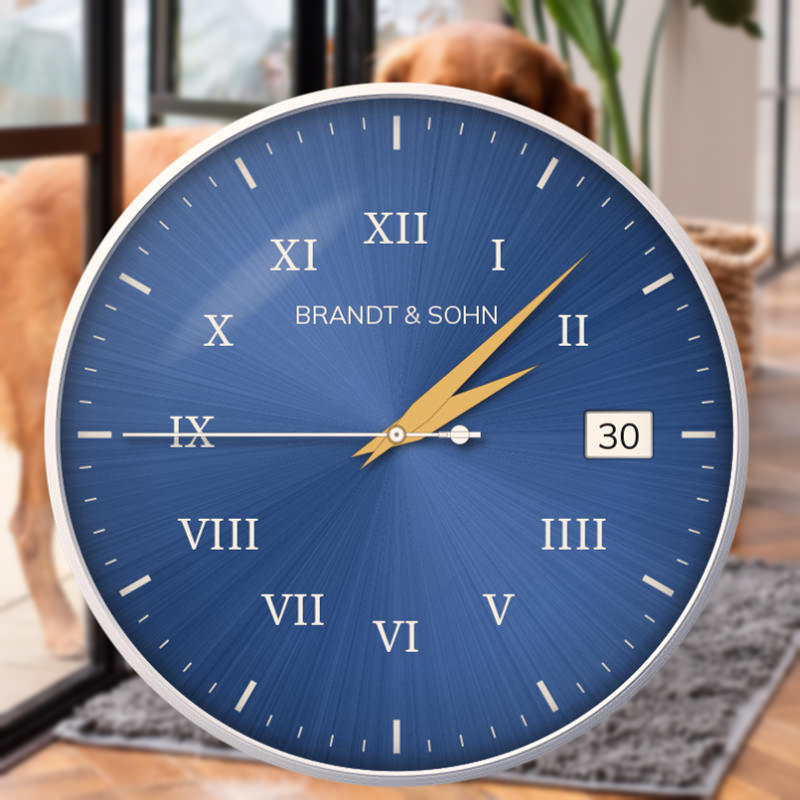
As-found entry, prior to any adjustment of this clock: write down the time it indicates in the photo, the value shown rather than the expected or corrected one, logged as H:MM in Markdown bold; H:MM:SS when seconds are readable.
**2:07:45**
